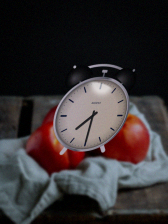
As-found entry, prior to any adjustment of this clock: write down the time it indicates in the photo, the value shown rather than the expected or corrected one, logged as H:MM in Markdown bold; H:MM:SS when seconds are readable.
**7:30**
